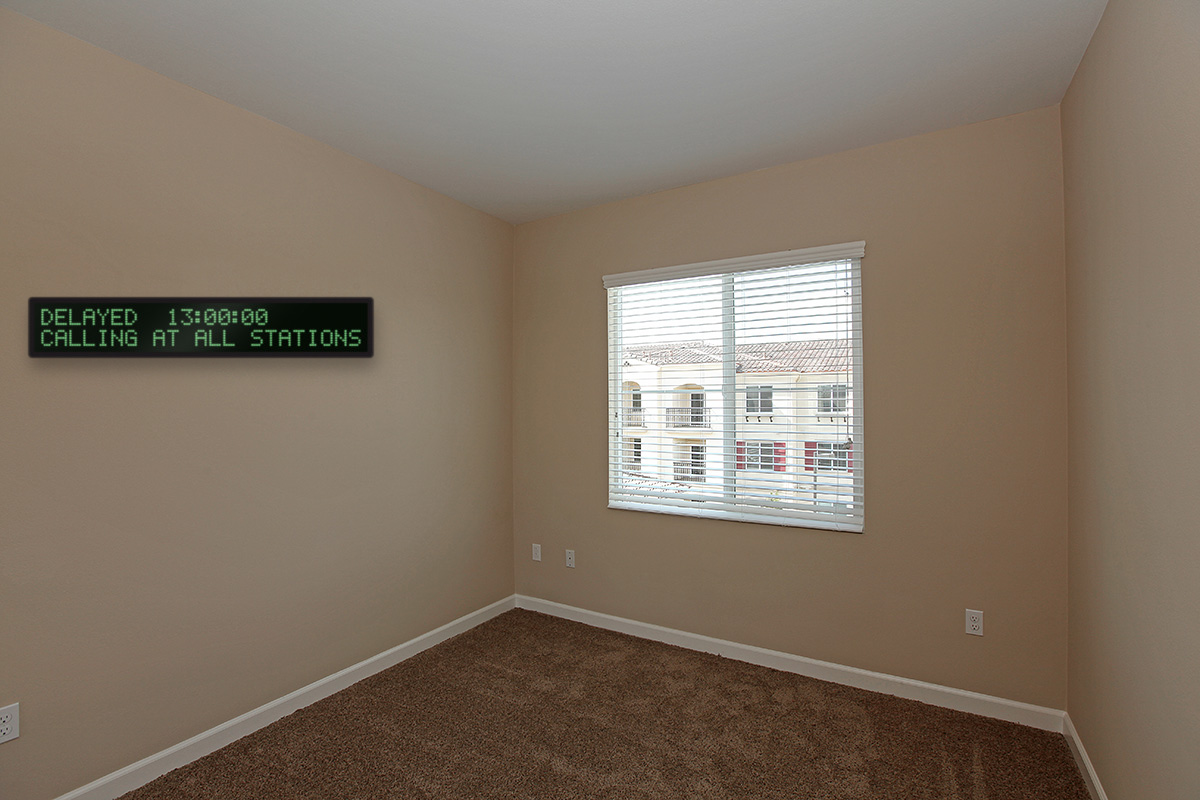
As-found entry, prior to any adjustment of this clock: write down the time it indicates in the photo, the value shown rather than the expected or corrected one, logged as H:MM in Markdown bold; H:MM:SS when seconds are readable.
**13:00:00**
